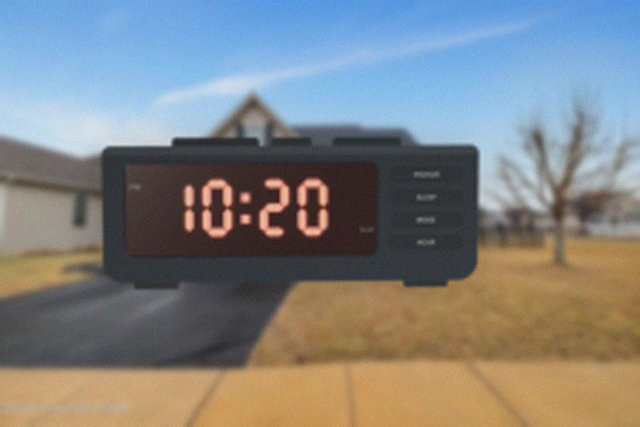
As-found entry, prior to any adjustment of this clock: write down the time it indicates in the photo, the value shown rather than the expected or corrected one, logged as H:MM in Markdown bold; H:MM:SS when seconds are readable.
**10:20**
